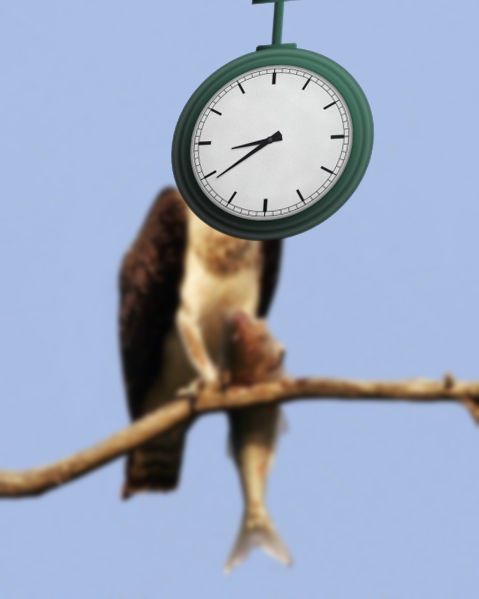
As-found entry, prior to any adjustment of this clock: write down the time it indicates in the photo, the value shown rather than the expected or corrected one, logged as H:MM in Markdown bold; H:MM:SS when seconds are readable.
**8:39**
